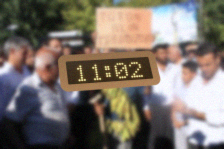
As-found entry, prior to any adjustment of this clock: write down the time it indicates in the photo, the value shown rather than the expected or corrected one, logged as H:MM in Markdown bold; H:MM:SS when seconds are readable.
**11:02**
